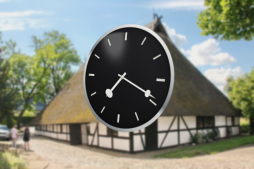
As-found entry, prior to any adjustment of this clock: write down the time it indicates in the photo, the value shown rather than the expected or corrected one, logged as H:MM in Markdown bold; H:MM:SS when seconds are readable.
**7:19**
